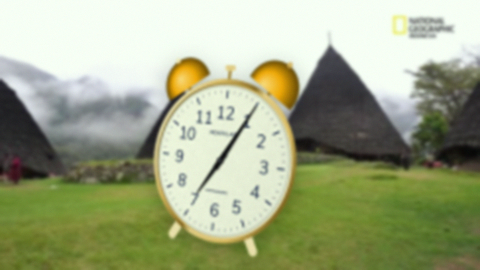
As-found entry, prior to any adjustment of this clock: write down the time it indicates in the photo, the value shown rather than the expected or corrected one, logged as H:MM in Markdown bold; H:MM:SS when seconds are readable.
**7:05**
